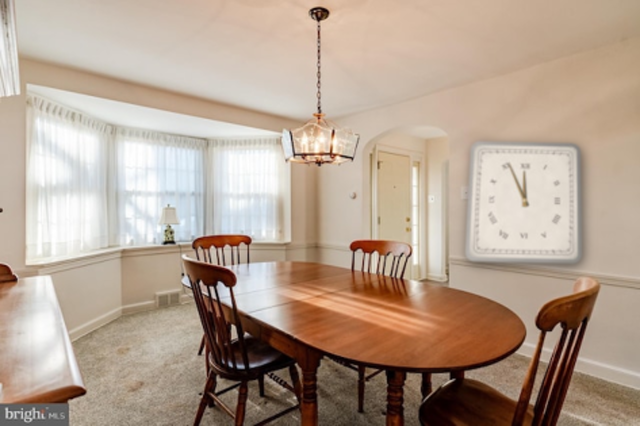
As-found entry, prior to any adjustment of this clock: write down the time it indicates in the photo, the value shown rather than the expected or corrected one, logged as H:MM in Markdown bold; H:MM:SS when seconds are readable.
**11:56**
